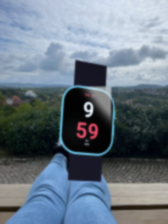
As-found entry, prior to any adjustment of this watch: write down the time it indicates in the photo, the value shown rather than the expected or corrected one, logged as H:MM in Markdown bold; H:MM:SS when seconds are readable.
**9:59**
